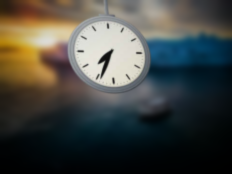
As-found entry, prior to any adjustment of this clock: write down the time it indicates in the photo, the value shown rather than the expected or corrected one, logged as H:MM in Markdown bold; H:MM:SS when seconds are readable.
**7:34**
